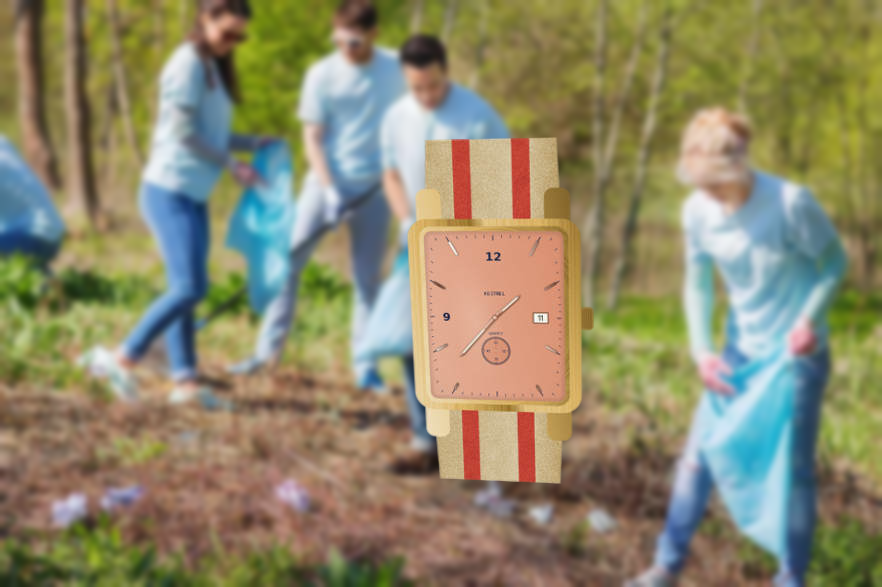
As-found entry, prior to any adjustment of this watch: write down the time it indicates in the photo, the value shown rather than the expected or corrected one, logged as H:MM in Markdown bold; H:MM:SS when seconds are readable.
**1:37**
